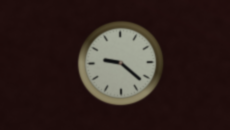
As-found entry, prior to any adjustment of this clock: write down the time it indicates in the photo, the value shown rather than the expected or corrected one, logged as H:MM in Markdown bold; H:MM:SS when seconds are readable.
**9:22**
